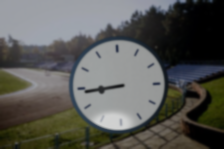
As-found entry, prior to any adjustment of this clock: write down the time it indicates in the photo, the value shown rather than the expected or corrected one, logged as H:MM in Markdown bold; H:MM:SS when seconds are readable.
**8:44**
